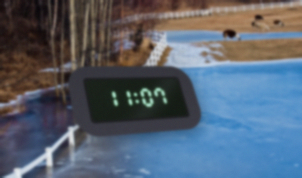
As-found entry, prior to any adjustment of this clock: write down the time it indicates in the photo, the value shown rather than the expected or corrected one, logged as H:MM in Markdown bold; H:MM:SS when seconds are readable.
**11:07**
